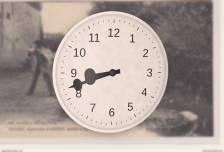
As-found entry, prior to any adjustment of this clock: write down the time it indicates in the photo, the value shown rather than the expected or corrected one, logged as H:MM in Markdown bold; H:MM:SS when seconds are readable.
**8:42**
